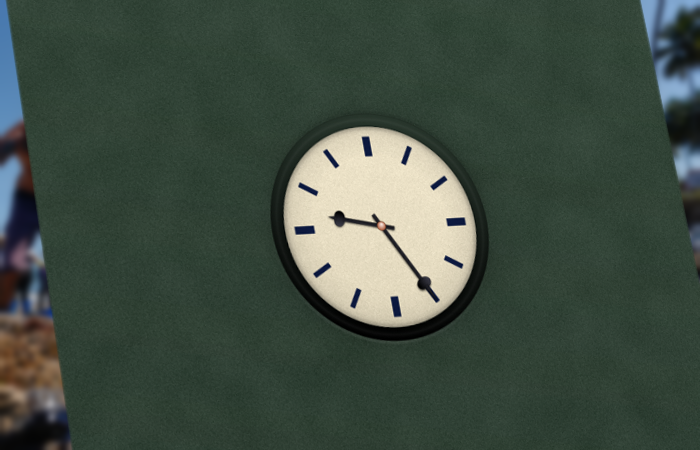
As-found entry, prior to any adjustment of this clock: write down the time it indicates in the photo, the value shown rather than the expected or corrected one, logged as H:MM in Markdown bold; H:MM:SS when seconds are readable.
**9:25**
